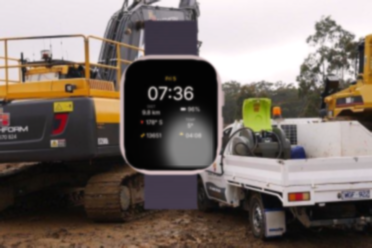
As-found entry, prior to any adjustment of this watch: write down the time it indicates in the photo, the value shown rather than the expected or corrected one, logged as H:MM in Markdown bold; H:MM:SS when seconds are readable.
**7:36**
